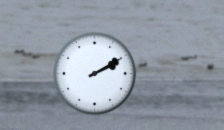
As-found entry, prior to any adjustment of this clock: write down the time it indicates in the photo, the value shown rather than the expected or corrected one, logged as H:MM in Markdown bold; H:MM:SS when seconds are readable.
**2:10**
